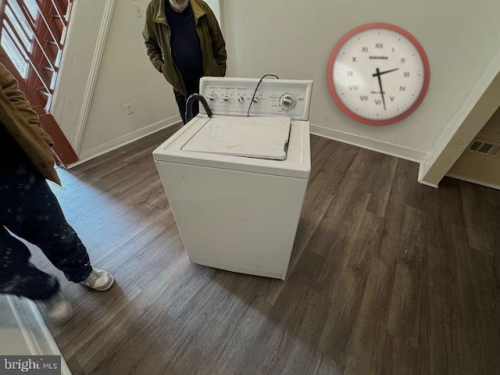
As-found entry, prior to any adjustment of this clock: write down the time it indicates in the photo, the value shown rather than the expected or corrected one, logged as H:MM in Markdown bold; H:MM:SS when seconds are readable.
**2:28**
